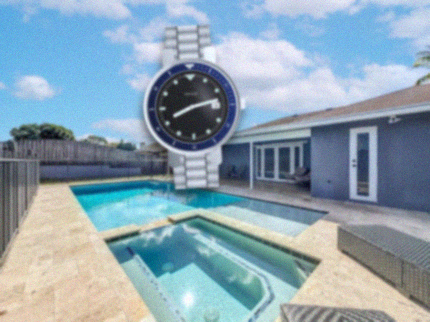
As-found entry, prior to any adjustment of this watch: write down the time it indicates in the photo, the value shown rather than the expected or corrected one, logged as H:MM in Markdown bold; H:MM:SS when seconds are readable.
**8:13**
